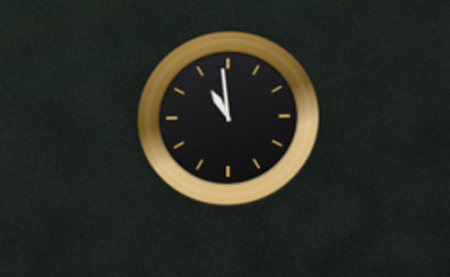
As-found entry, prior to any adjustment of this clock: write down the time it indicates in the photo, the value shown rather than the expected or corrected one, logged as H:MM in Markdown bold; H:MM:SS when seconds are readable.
**10:59**
